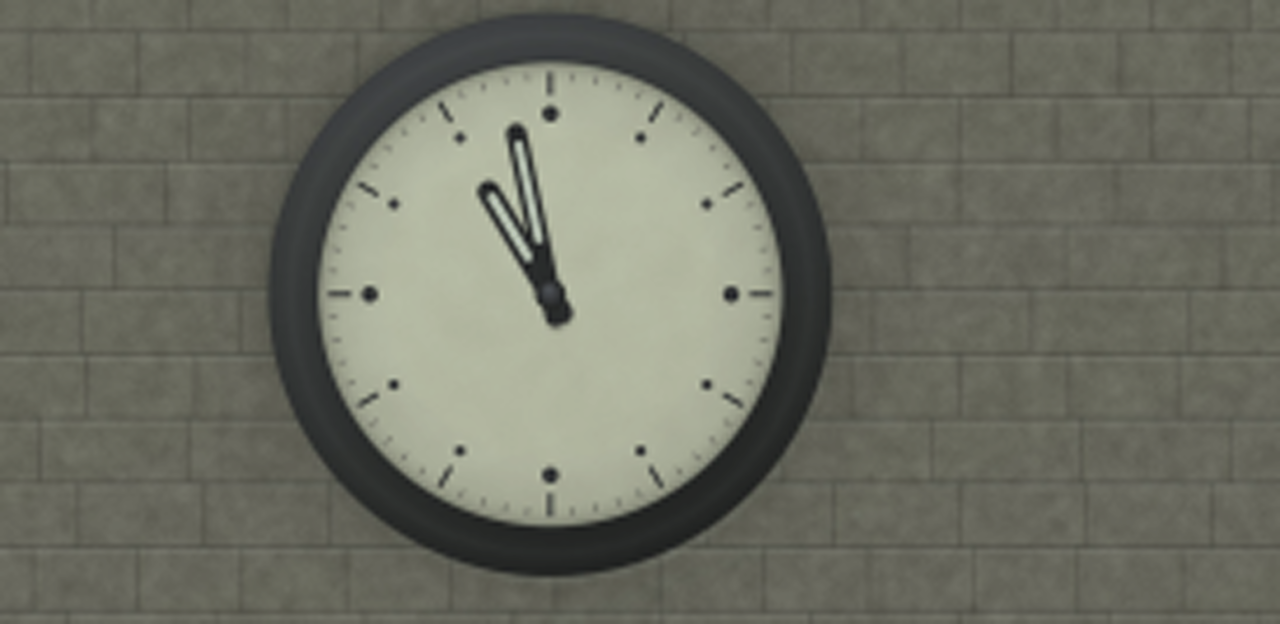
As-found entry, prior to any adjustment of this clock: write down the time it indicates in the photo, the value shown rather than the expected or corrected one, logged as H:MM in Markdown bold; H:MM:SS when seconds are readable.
**10:58**
